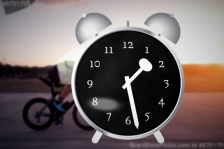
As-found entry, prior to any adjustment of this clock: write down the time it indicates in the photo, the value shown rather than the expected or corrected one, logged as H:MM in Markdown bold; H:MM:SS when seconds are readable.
**1:28**
